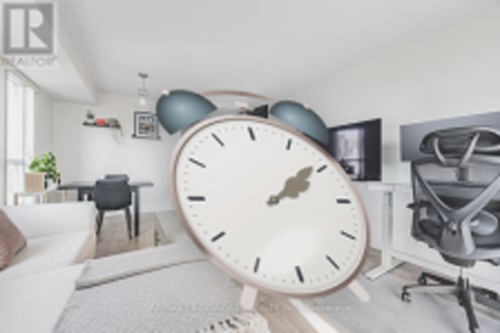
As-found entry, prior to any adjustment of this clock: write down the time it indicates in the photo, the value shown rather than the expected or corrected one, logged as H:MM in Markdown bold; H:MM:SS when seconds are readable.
**2:09**
